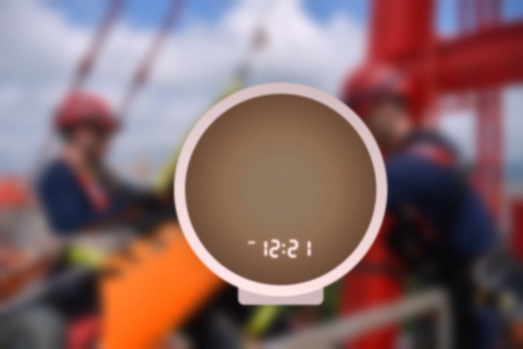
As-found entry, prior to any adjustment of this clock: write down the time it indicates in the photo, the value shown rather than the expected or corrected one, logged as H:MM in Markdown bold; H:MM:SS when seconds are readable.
**12:21**
